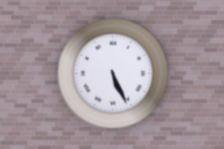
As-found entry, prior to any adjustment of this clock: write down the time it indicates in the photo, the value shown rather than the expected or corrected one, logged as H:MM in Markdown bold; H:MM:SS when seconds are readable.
**5:26**
